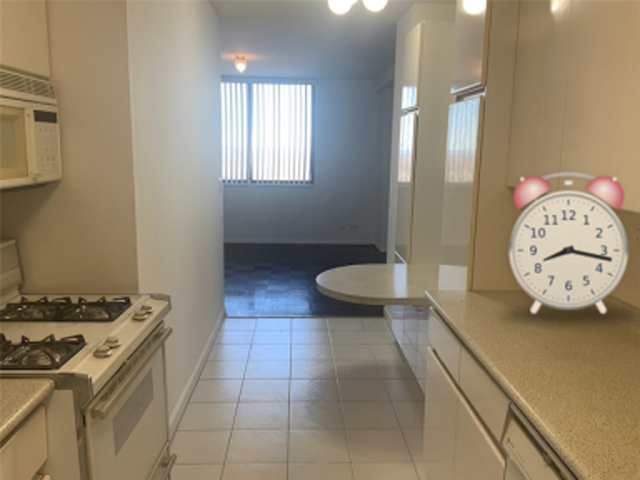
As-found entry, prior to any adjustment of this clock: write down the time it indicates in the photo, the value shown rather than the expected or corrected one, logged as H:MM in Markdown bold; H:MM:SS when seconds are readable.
**8:17**
